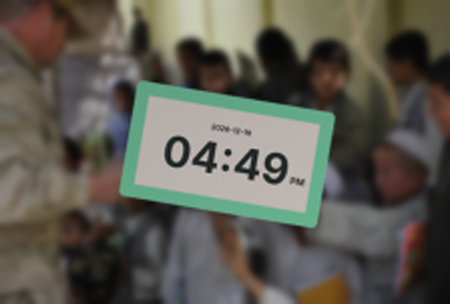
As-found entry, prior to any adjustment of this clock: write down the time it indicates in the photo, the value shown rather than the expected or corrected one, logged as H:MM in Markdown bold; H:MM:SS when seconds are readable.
**4:49**
